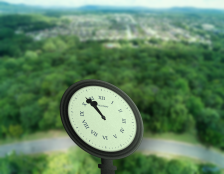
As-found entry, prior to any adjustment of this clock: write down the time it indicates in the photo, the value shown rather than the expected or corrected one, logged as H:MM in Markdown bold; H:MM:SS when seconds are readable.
**10:53**
